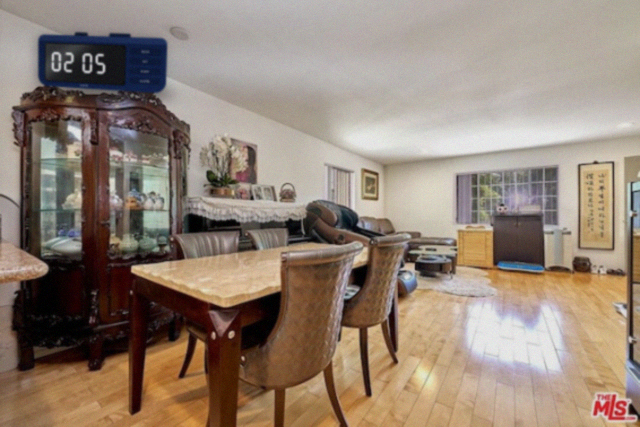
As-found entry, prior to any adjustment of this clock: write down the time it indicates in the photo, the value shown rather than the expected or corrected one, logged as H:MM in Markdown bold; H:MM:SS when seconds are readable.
**2:05**
